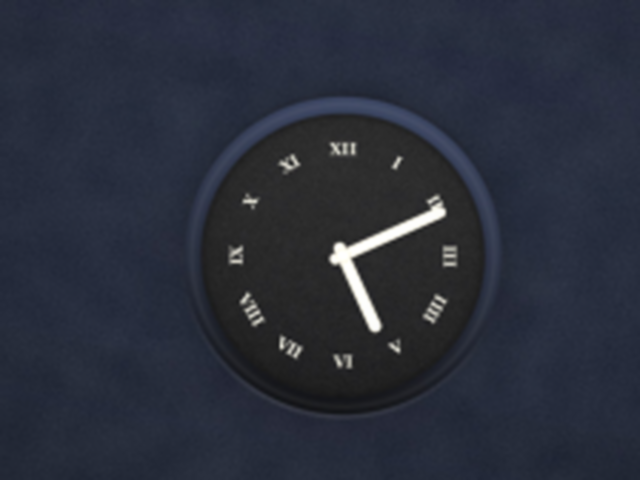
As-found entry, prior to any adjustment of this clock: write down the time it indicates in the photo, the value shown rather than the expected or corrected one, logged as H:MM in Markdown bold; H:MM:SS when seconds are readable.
**5:11**
